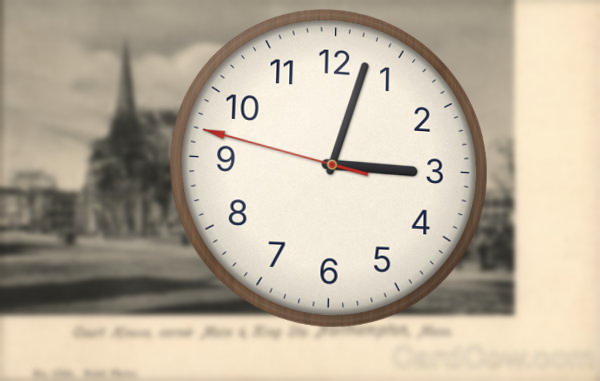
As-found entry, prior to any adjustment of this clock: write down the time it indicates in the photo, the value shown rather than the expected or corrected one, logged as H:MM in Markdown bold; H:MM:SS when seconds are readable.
**3:02:47**
